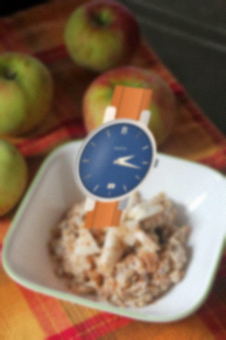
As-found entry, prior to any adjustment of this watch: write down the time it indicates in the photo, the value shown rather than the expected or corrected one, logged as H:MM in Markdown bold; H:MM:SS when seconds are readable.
**2:17**
